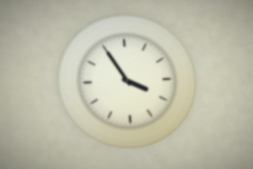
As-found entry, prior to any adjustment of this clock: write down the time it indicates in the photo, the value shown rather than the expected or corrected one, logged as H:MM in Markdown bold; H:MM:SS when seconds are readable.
**3:55**
